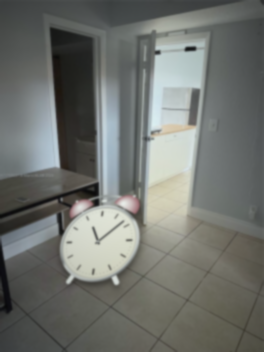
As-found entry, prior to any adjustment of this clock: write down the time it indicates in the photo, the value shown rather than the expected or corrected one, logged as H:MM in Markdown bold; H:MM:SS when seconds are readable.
**11:08**
